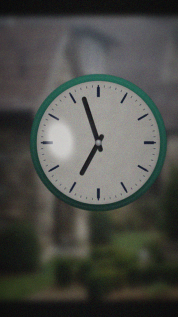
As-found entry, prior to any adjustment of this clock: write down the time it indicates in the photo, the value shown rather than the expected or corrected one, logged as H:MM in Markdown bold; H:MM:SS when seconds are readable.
**6:57**
